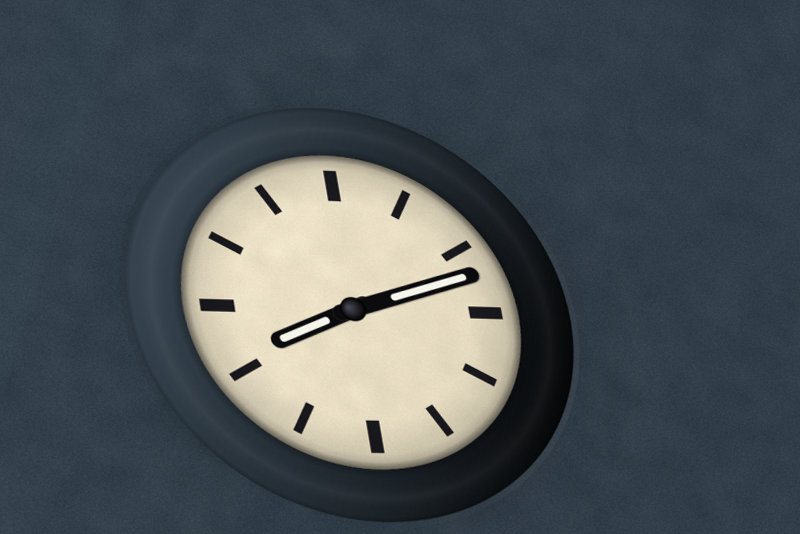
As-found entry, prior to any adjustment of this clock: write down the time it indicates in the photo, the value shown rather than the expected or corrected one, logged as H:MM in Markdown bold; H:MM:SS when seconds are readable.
**8:12**
